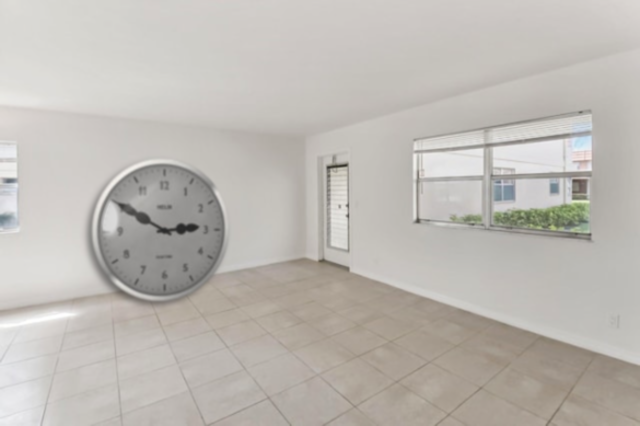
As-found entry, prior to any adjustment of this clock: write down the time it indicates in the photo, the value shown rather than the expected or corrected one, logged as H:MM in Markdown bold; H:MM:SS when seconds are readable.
**2:50**
